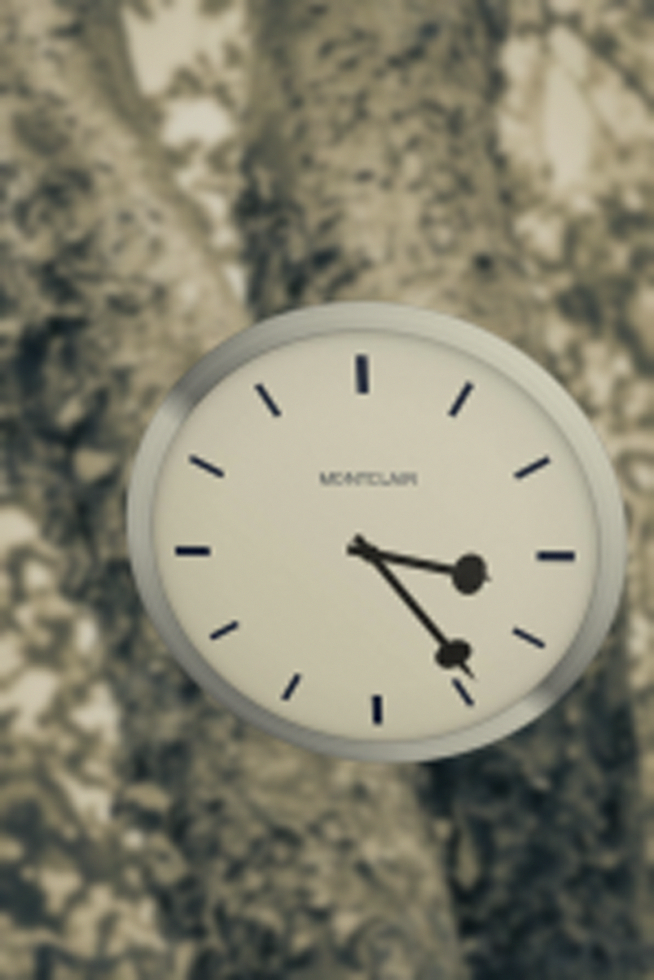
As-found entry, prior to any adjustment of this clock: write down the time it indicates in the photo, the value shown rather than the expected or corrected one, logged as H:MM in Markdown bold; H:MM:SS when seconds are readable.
**3:24**
